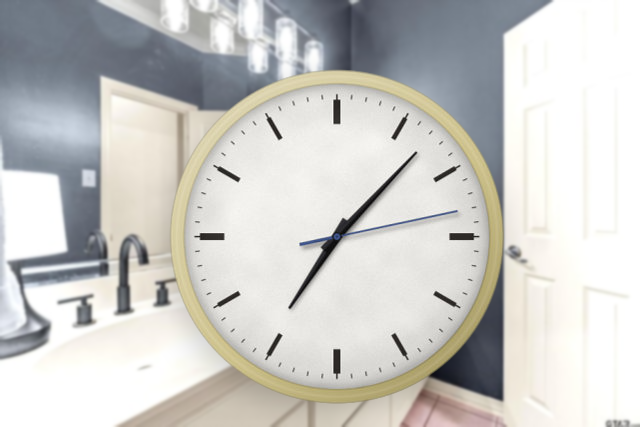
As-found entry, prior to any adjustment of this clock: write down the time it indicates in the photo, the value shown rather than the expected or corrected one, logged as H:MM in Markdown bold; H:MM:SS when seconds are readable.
**7:07:13**
